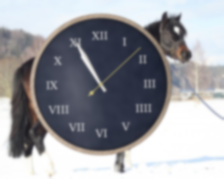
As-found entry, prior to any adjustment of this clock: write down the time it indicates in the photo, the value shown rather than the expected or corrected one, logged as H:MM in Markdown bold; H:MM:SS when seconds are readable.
**10:55:08**
